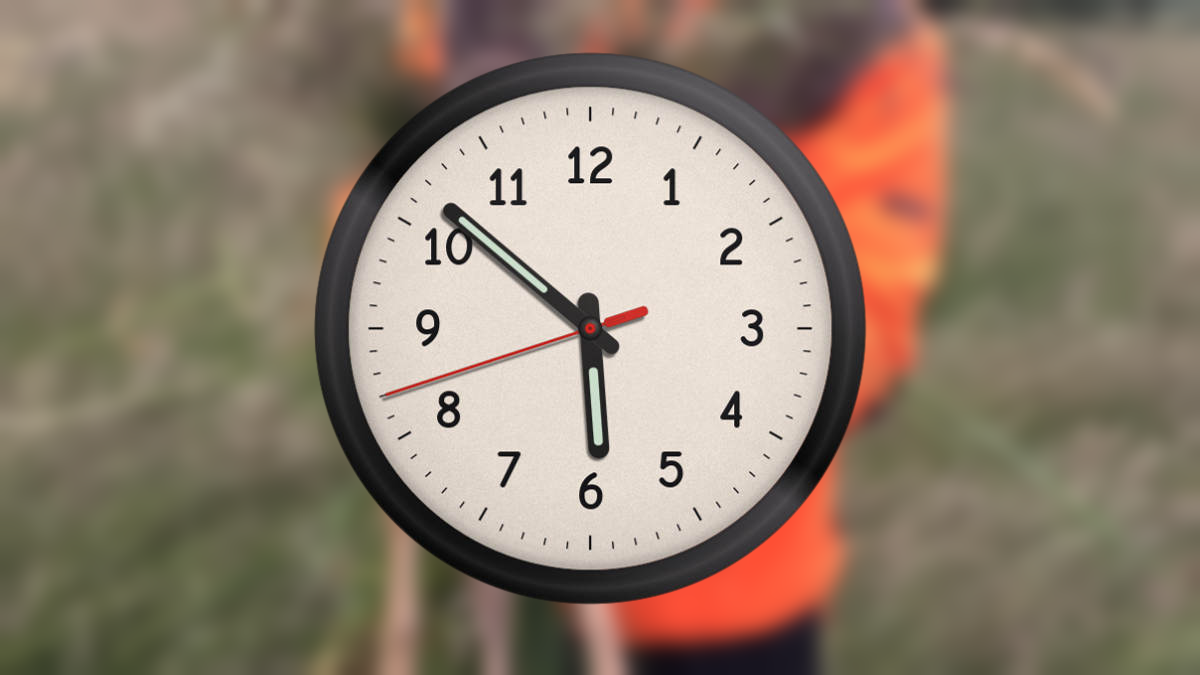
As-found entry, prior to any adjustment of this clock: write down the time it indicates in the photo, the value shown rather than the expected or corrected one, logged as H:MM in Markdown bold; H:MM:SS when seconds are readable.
**5:51:42**
